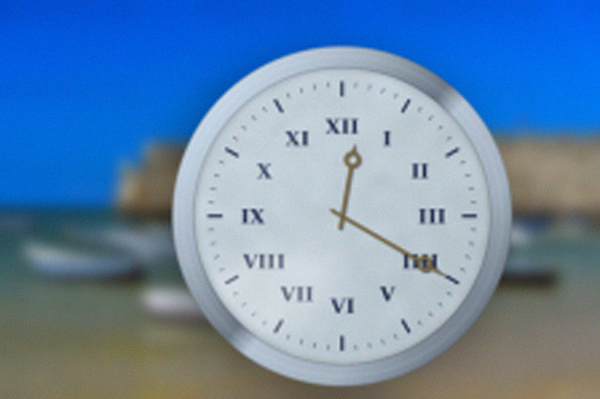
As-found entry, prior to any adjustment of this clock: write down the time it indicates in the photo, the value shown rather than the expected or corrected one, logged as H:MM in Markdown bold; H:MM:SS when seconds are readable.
**12:20**
